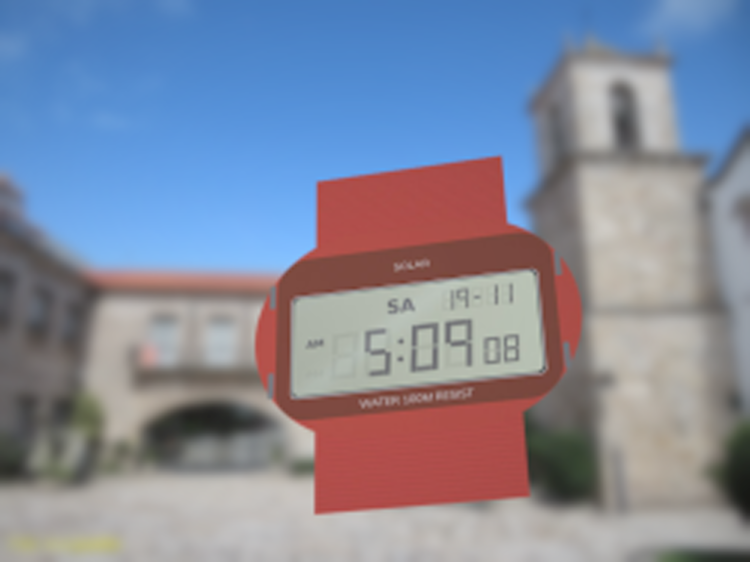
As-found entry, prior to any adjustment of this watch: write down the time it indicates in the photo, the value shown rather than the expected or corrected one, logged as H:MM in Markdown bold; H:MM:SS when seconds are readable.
**5:09:08**
